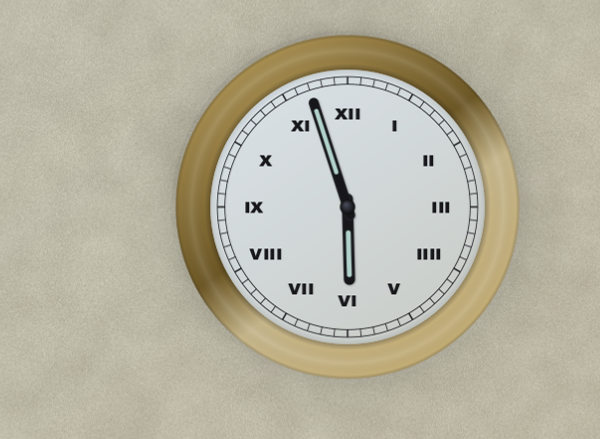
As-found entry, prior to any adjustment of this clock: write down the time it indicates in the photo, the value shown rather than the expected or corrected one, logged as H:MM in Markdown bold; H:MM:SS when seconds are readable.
**5:57**
